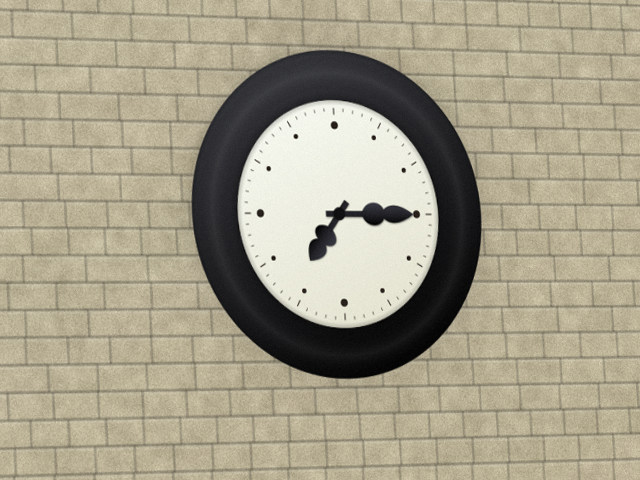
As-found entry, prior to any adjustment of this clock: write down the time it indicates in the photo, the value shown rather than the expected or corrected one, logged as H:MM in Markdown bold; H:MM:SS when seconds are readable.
**7:15**
